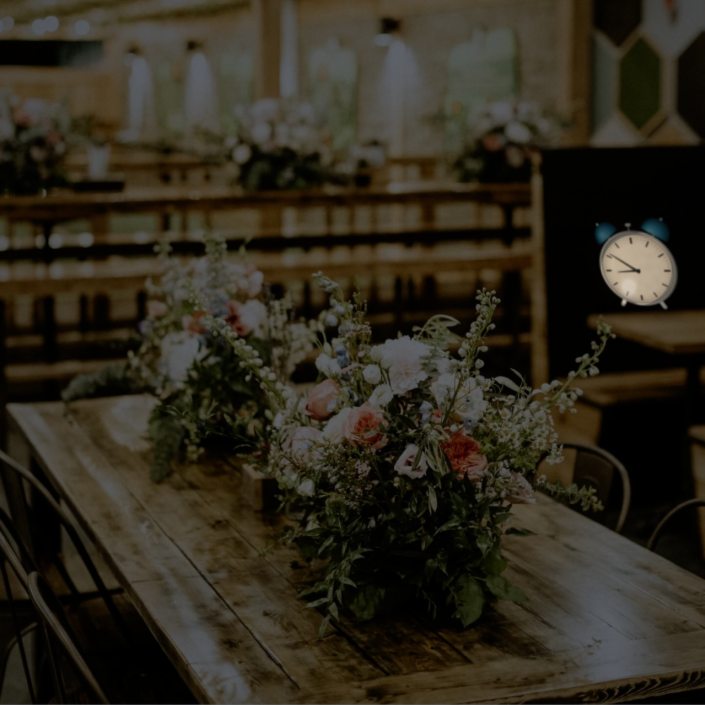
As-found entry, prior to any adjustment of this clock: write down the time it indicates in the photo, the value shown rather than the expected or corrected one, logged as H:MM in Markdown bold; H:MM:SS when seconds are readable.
**8:51**
